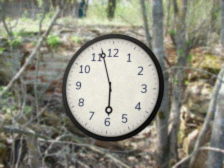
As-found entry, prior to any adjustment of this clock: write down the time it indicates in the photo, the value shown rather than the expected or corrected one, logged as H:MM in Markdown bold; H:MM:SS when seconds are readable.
**5:57**
